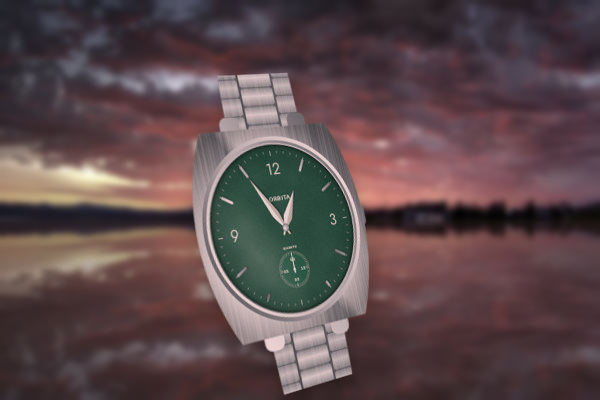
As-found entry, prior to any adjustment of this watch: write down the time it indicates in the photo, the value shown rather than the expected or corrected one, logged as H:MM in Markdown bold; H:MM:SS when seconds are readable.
**12:55**
